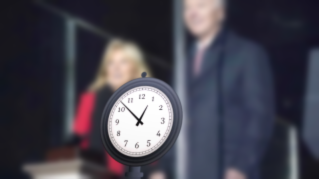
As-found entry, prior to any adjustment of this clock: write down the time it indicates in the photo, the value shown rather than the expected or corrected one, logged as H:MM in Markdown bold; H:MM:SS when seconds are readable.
**12:52**
